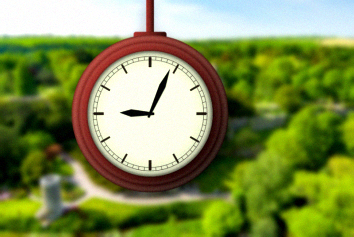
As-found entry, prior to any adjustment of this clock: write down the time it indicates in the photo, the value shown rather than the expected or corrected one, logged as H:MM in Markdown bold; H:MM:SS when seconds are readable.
**9:04**
